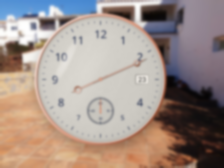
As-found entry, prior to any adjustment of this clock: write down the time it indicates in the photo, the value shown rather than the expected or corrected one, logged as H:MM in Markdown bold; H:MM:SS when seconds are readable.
**8:11**
